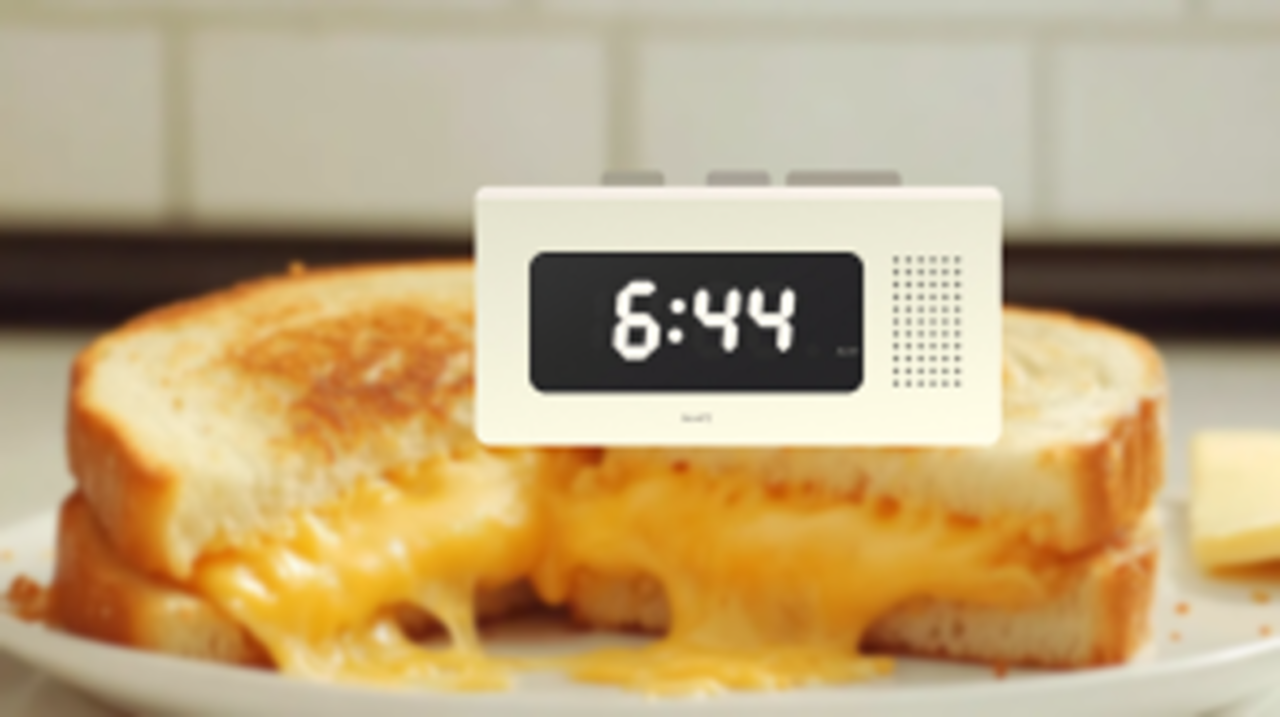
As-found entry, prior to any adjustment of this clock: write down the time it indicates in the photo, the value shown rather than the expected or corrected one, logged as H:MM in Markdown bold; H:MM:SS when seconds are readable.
**6:44**
